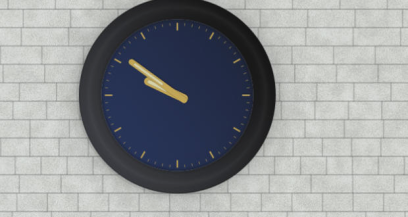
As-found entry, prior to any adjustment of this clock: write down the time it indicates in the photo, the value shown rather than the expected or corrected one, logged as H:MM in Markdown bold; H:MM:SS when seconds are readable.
**9:51**
